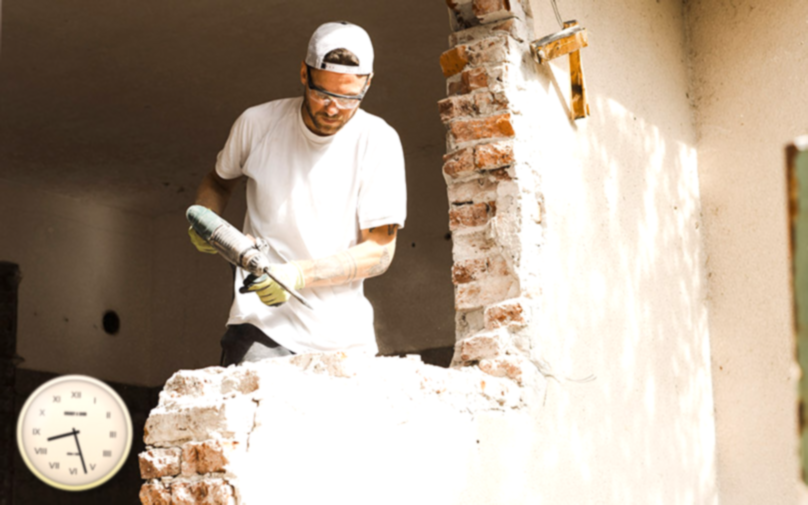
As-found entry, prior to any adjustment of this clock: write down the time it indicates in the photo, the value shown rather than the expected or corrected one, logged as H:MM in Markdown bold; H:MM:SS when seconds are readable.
**8:27**
